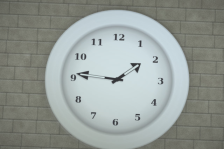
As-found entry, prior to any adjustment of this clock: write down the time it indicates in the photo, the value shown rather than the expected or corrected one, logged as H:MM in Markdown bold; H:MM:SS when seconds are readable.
**1:46**
